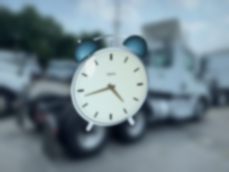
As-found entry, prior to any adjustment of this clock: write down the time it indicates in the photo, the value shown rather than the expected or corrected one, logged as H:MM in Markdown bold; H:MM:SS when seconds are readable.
**4:43**
